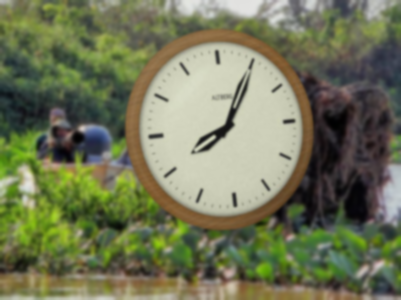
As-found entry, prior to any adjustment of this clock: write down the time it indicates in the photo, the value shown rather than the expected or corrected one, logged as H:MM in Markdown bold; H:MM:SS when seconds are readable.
**8:05**
